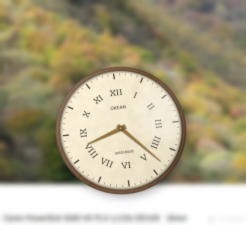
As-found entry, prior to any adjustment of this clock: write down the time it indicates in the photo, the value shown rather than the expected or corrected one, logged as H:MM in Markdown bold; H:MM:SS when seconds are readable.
**8:23**
